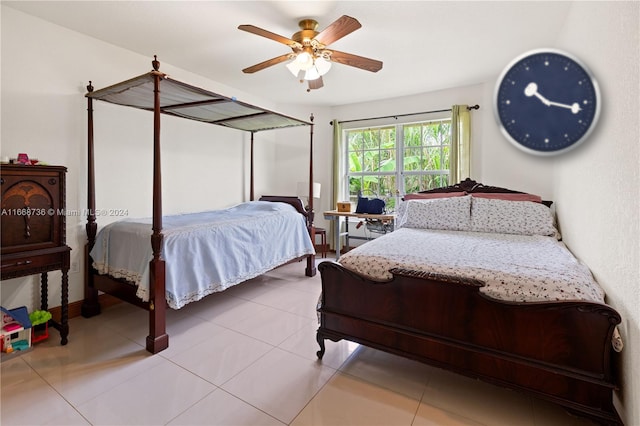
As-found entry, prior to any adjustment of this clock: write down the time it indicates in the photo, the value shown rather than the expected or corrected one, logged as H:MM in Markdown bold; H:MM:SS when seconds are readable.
**10:17**
